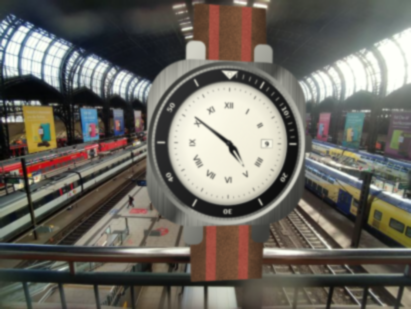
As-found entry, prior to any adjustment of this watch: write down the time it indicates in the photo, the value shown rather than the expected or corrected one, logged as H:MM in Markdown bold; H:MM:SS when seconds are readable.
**4:51**
